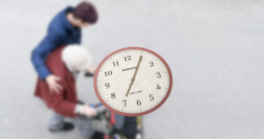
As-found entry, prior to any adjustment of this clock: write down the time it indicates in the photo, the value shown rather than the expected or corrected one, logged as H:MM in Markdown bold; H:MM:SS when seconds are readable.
**7:05**
